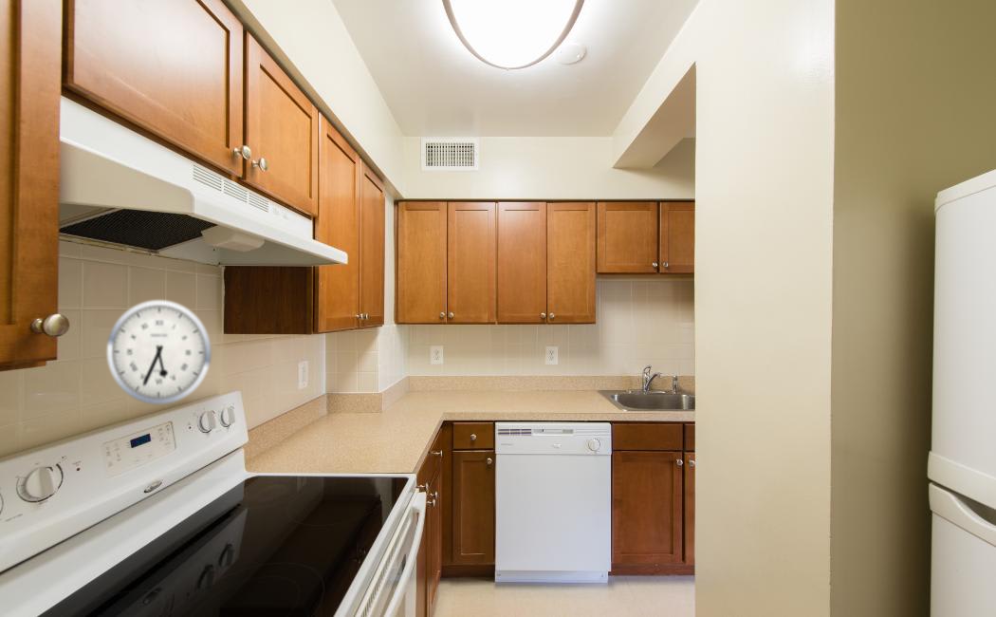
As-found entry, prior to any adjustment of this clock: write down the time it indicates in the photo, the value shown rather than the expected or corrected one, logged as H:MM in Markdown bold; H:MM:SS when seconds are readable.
**5:34**
